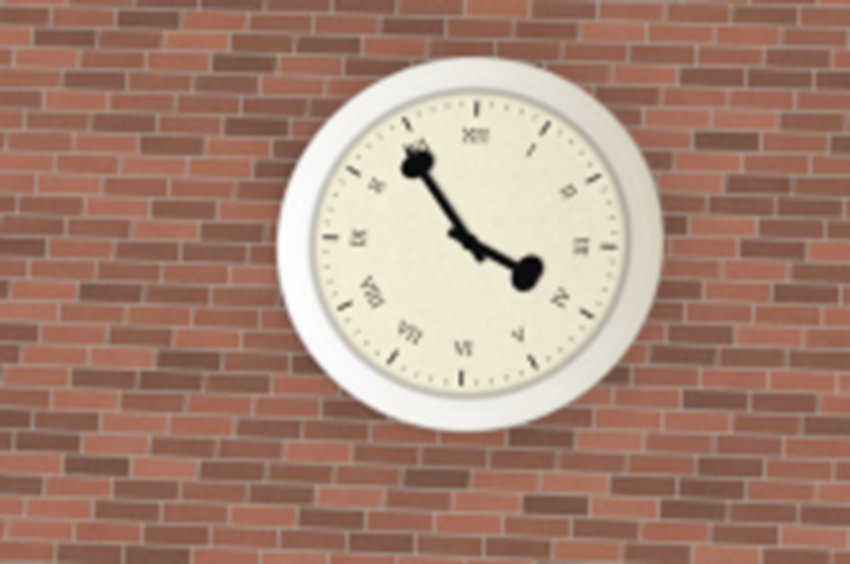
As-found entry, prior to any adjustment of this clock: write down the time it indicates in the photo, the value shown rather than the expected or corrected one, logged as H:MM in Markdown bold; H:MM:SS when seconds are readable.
**3:54**
